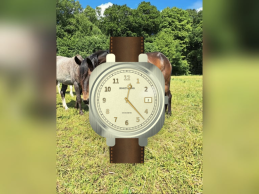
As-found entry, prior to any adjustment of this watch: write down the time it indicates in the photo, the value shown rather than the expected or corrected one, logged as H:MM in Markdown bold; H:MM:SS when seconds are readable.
**12:23**
